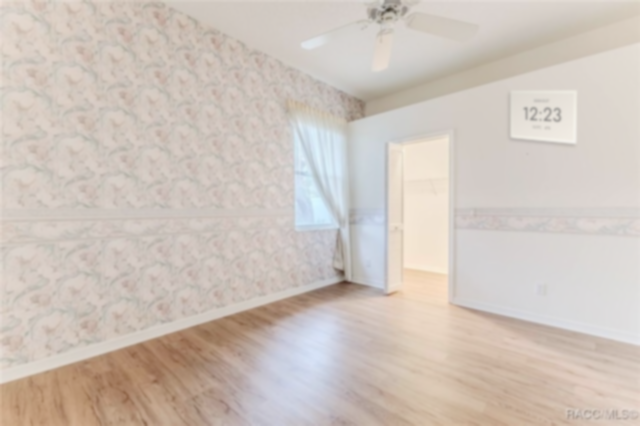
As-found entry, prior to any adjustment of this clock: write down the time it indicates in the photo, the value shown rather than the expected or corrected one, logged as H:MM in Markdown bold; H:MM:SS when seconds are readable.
**12:23**
